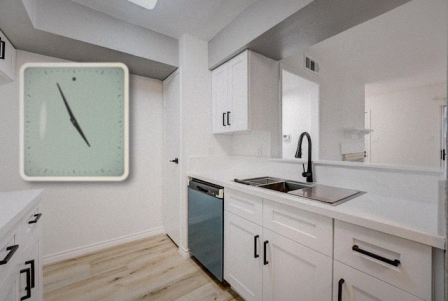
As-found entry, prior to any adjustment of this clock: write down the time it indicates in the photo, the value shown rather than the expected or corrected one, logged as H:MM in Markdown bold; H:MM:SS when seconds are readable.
**4:56**
